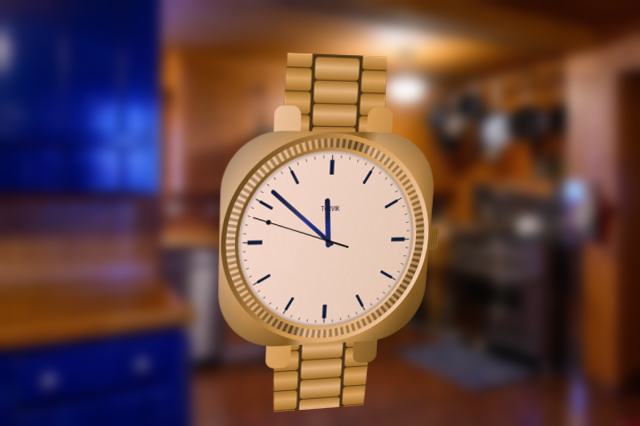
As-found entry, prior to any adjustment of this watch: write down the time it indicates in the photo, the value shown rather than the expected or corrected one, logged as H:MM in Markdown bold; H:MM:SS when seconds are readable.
**11:51:48**
